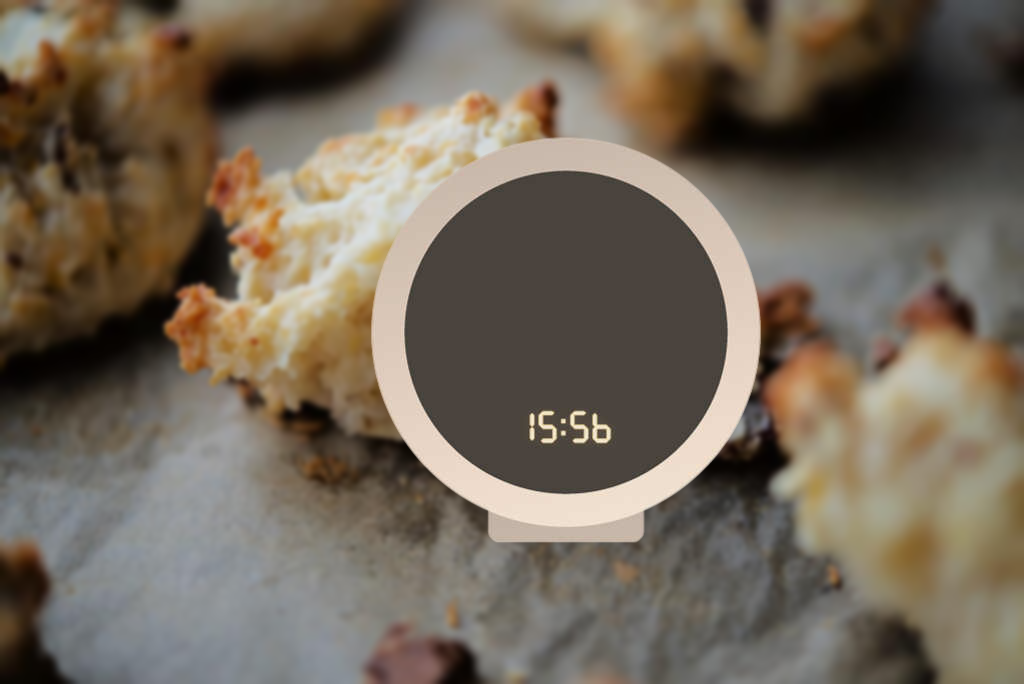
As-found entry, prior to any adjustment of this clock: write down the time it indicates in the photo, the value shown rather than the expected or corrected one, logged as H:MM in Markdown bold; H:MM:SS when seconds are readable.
**15:56**
